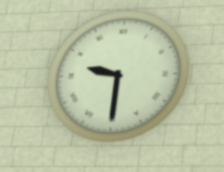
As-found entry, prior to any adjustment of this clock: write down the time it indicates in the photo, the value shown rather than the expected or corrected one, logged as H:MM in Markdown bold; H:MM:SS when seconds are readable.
**9:30**
